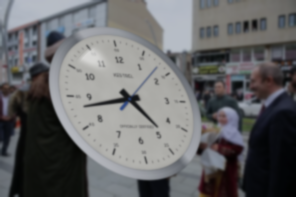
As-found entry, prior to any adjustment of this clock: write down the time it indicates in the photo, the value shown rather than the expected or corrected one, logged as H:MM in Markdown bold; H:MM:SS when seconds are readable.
**4:43:08**
